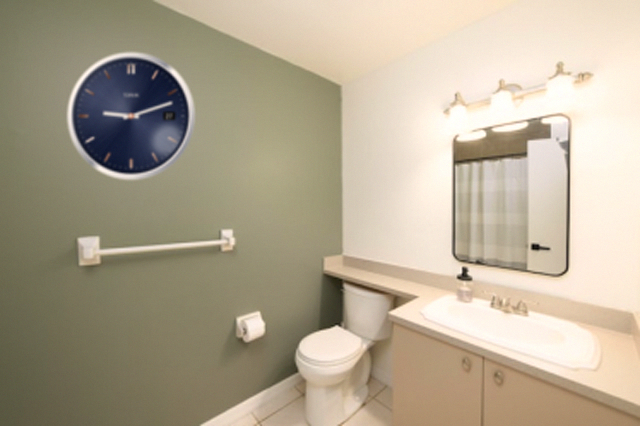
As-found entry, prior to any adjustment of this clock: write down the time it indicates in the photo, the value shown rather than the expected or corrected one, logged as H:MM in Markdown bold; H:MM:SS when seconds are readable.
**9:12**
